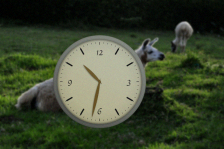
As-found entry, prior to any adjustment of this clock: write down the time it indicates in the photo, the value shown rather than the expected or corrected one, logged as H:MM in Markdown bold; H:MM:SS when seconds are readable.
**10:32**
